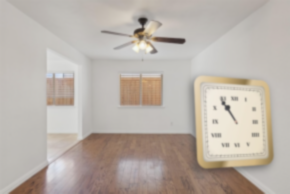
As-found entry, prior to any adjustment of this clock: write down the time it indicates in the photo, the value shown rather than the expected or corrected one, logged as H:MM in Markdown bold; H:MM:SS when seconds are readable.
**10:54**
